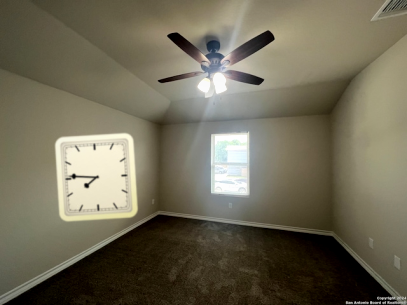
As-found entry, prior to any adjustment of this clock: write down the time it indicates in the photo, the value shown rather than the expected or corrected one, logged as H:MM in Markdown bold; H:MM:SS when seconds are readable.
**7:46**
